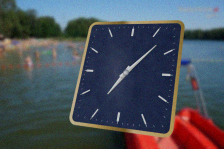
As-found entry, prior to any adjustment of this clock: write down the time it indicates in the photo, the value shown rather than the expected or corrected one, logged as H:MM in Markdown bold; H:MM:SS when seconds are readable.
**7:07**
